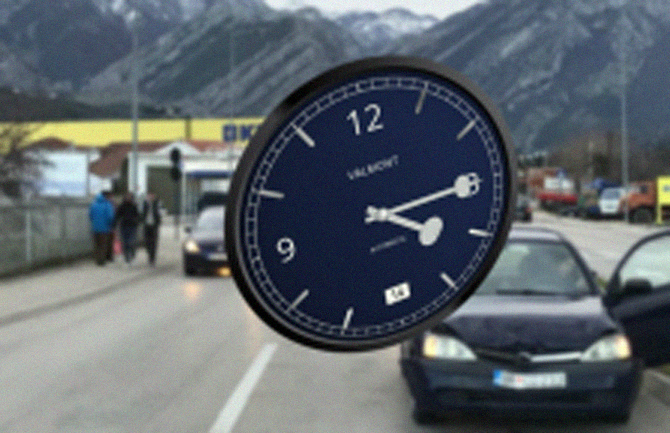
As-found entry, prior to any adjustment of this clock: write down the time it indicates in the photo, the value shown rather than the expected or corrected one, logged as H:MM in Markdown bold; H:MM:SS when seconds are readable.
**4:15**
